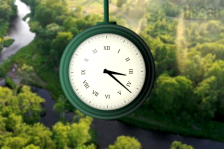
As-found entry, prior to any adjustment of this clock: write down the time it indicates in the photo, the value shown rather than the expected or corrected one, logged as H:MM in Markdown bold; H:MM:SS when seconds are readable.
**3:22**
